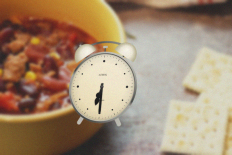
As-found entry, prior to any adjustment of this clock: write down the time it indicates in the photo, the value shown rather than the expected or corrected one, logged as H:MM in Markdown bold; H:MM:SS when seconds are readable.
**6:30**
